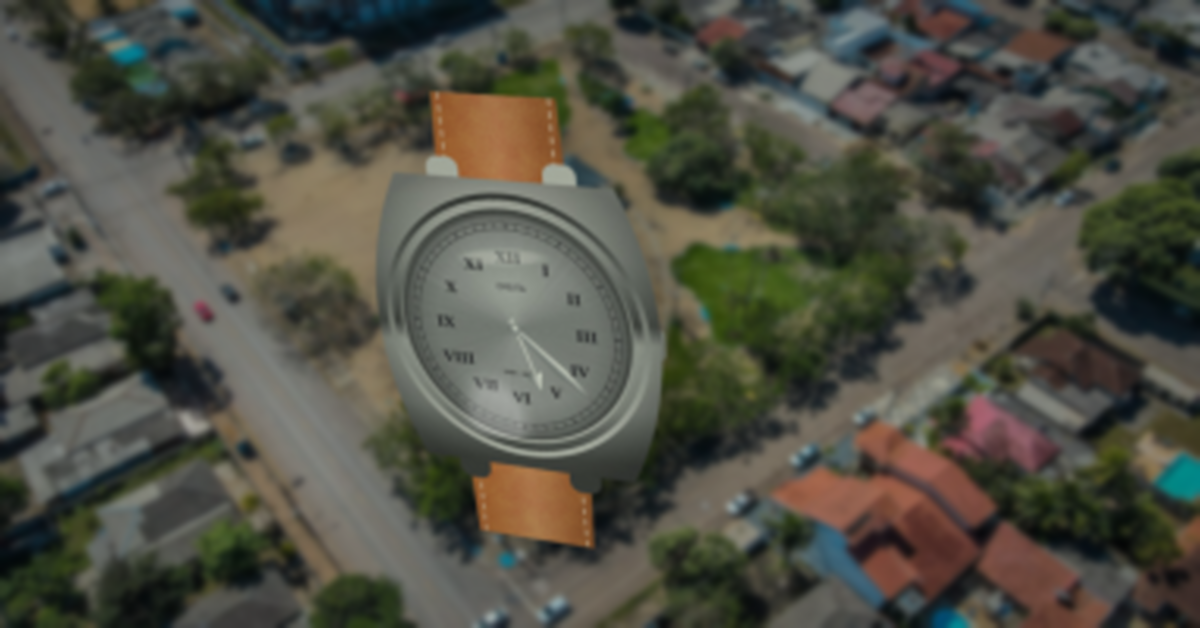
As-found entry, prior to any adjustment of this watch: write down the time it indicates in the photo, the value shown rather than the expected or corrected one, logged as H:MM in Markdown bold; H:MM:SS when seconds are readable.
**5:22**
